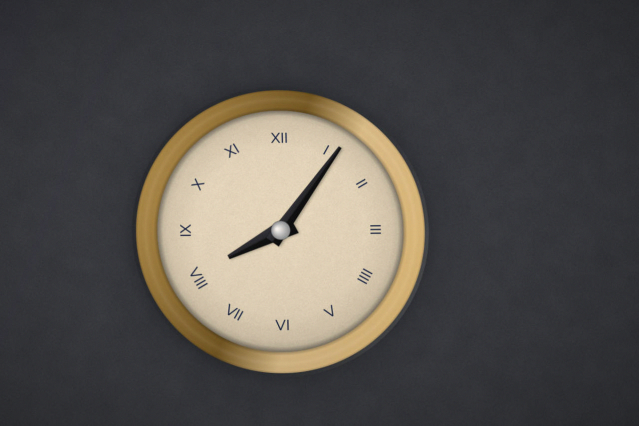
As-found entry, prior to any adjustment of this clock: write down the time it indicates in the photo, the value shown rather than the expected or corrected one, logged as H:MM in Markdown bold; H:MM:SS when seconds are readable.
**8:06**
